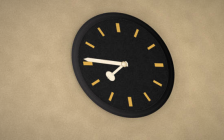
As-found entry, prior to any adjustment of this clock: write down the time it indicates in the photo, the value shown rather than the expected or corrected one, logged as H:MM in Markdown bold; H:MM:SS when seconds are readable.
**7:46**
